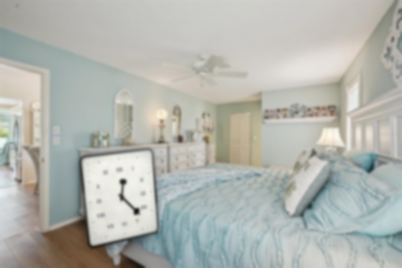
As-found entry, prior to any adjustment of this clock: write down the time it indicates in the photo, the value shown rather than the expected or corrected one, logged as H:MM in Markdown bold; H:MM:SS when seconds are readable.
**12:23**
